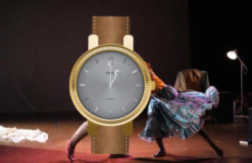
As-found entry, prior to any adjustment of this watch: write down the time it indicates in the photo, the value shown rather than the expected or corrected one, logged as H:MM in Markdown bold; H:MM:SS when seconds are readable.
**1:00**
